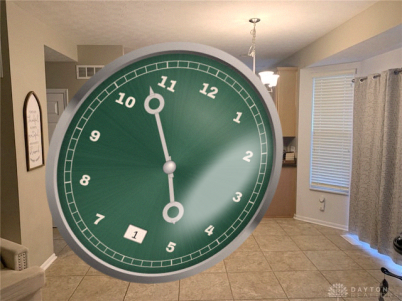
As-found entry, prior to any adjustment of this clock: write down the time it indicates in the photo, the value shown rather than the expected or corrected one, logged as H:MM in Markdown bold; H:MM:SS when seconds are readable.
**4:53**
